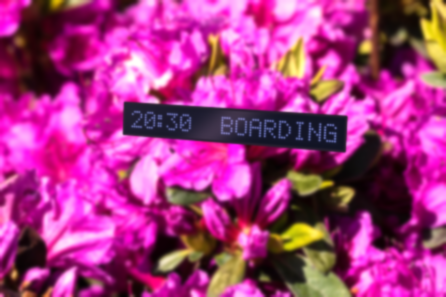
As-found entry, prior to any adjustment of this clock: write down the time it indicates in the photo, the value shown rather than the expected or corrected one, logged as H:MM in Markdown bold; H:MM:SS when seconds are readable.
**20:30**
